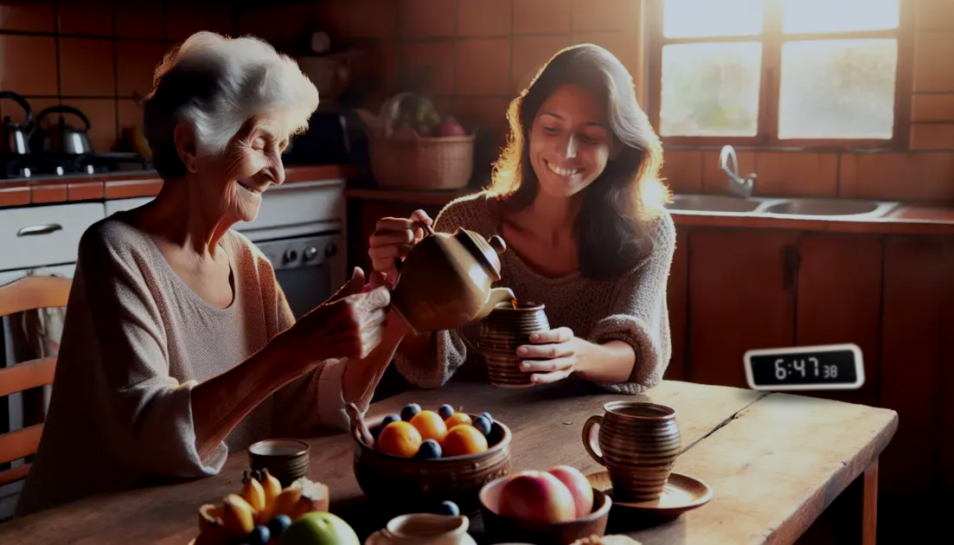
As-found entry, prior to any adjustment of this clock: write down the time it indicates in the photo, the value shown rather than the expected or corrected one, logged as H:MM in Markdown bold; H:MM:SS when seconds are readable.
**6:47**
